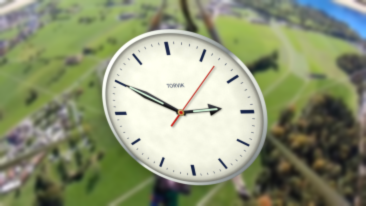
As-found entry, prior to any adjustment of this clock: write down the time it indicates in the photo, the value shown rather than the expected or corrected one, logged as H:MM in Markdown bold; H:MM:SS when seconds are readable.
**2:50:07**
